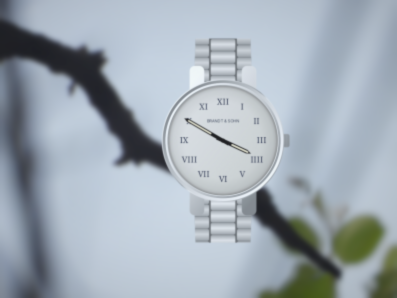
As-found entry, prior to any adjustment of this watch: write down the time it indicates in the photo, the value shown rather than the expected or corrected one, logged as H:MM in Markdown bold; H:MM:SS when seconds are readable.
**3:50**
